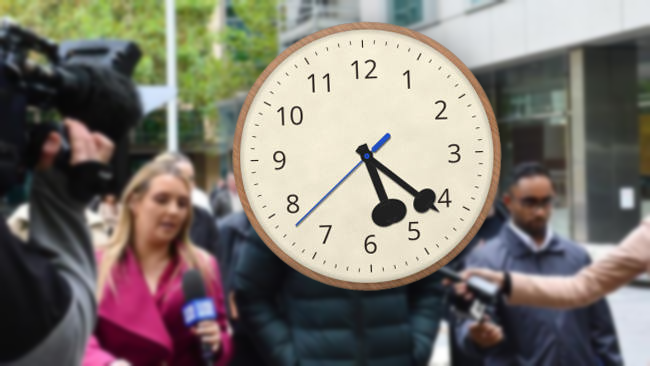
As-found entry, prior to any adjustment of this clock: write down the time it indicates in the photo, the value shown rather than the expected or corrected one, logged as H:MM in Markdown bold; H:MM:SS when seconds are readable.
**5:21:38**
